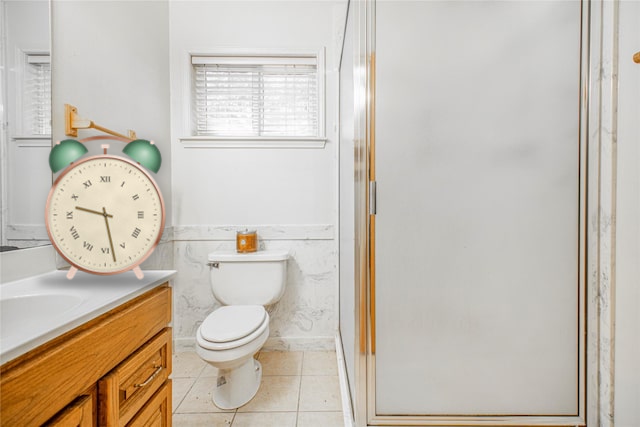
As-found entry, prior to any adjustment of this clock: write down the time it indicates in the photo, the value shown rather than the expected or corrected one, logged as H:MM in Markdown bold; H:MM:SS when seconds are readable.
**9:28**
